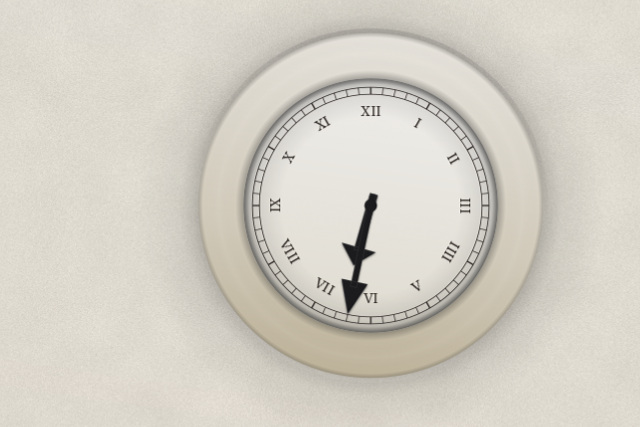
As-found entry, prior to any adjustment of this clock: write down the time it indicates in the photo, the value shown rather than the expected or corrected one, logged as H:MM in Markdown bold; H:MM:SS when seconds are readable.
**6:32**
